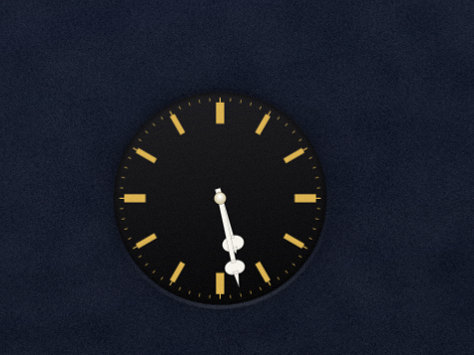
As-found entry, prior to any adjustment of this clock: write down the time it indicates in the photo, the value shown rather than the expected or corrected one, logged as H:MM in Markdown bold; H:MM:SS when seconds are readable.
**5:28**
